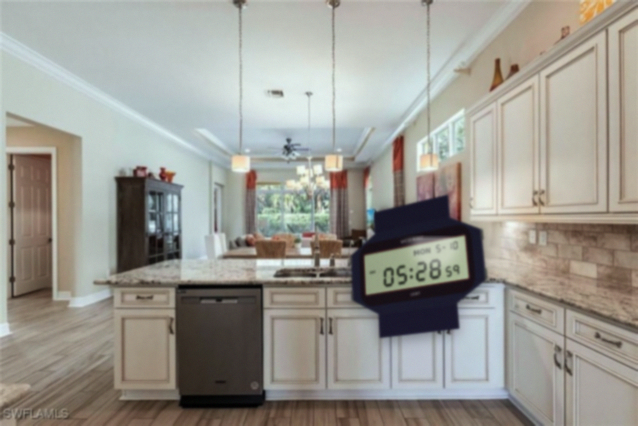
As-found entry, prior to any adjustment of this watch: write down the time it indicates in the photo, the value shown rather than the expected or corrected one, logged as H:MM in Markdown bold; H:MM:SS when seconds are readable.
**5:28**
